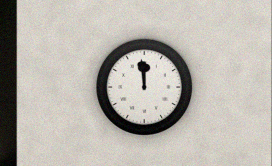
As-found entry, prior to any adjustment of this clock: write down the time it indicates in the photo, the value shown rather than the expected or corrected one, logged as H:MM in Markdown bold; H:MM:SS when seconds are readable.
**11:59**
